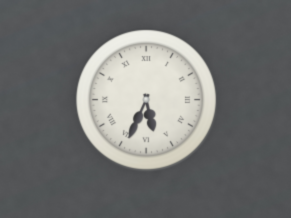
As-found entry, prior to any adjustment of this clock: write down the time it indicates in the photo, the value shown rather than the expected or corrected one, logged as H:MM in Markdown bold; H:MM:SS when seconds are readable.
**5:34**
